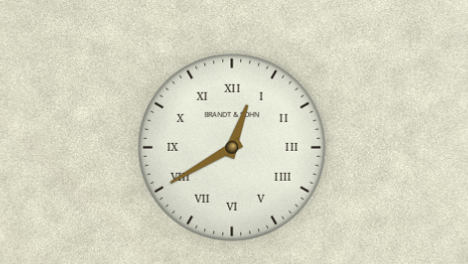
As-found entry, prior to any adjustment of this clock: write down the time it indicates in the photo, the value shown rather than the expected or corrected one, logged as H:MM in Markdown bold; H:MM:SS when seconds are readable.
**12:40**
